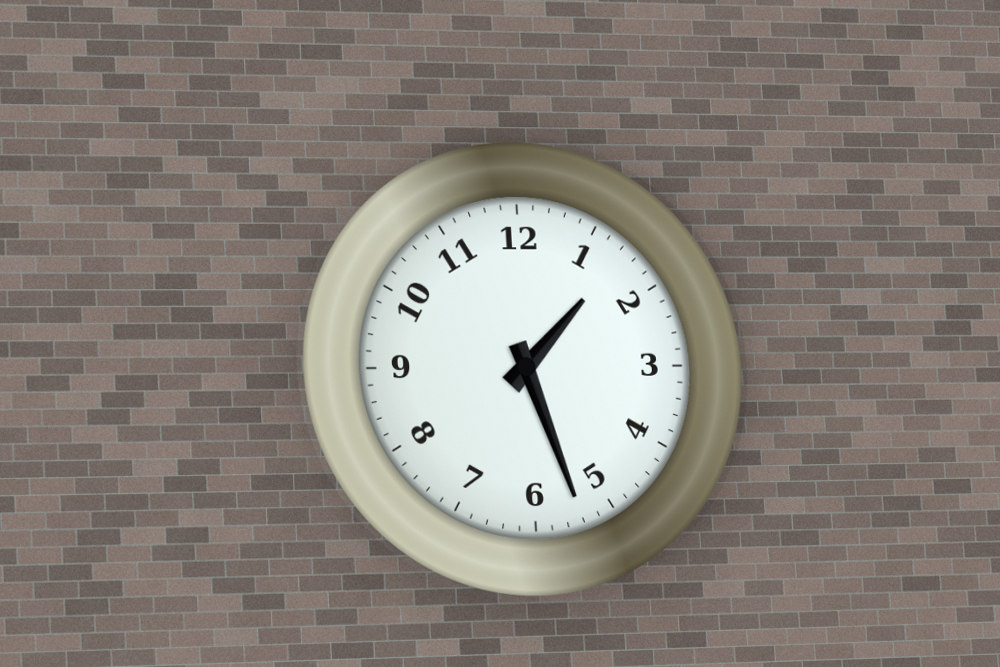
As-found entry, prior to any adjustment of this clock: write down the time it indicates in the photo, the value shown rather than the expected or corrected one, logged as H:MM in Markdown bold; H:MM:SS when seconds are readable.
**1:27**
